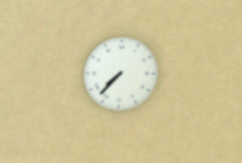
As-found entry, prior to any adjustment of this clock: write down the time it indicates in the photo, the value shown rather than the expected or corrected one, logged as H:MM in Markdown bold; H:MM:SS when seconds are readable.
**7:37**
